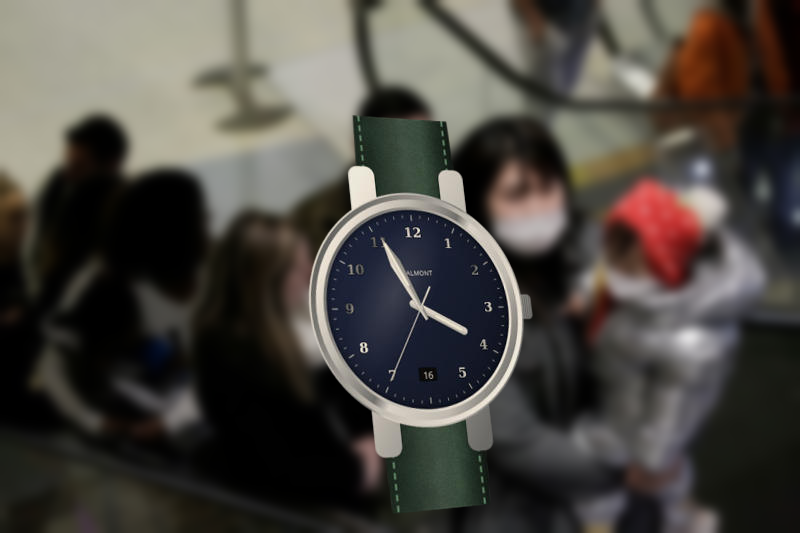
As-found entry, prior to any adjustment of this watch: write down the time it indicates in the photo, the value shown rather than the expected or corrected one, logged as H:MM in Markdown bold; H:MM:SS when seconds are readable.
**3:55:35**
